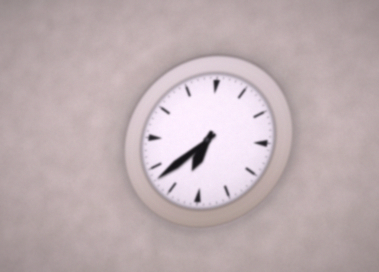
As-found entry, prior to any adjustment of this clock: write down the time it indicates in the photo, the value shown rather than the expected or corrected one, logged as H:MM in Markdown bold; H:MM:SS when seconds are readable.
**6:38**
